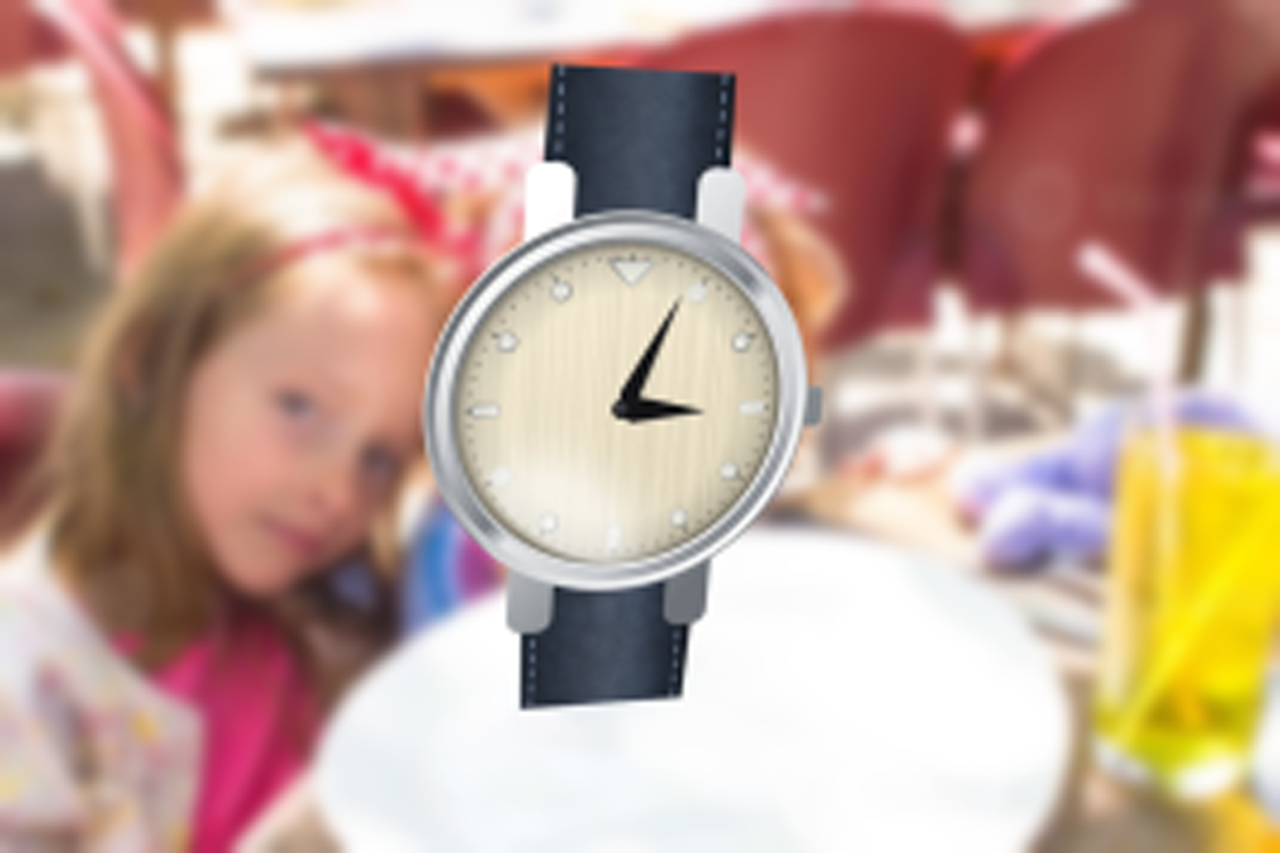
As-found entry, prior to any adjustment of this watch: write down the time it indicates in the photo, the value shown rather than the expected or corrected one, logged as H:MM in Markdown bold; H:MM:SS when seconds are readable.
**3:04**
